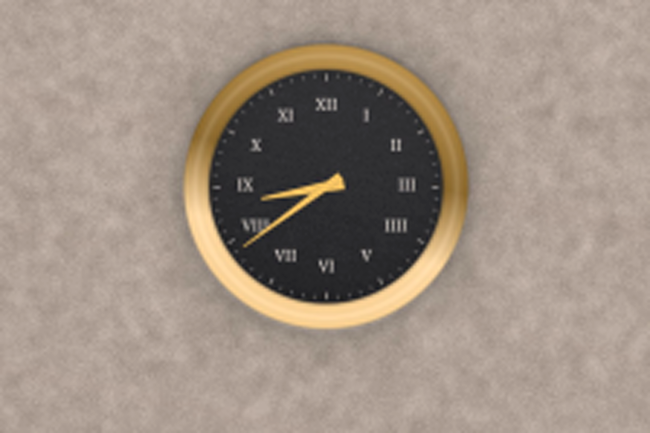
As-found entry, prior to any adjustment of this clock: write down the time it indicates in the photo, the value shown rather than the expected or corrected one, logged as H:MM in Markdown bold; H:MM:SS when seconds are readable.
**8:39**
